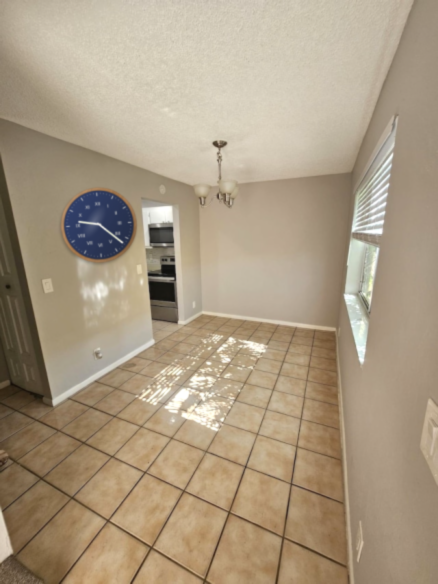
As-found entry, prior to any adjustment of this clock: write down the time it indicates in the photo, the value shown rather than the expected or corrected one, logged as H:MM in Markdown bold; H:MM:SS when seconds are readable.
**9:22**
